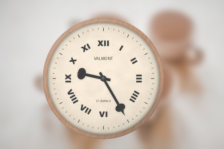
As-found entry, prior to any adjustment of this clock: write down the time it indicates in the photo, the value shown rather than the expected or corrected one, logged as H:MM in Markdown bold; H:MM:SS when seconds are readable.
**9:25**
